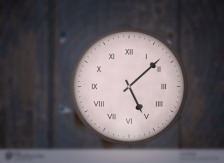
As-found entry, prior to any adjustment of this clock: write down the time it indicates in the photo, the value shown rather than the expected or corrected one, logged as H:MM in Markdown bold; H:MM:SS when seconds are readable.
**5:08**
